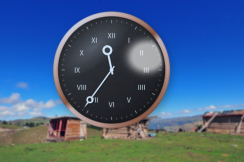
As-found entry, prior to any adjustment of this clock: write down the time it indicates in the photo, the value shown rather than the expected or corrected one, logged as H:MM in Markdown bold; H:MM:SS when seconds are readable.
**11:36**
